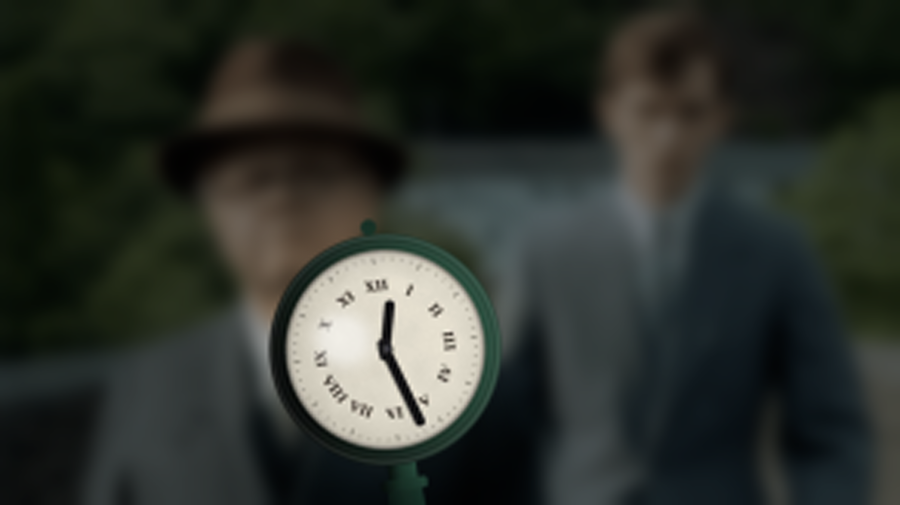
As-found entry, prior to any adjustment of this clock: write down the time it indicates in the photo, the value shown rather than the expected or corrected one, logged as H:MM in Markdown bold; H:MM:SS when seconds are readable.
**12:27**
